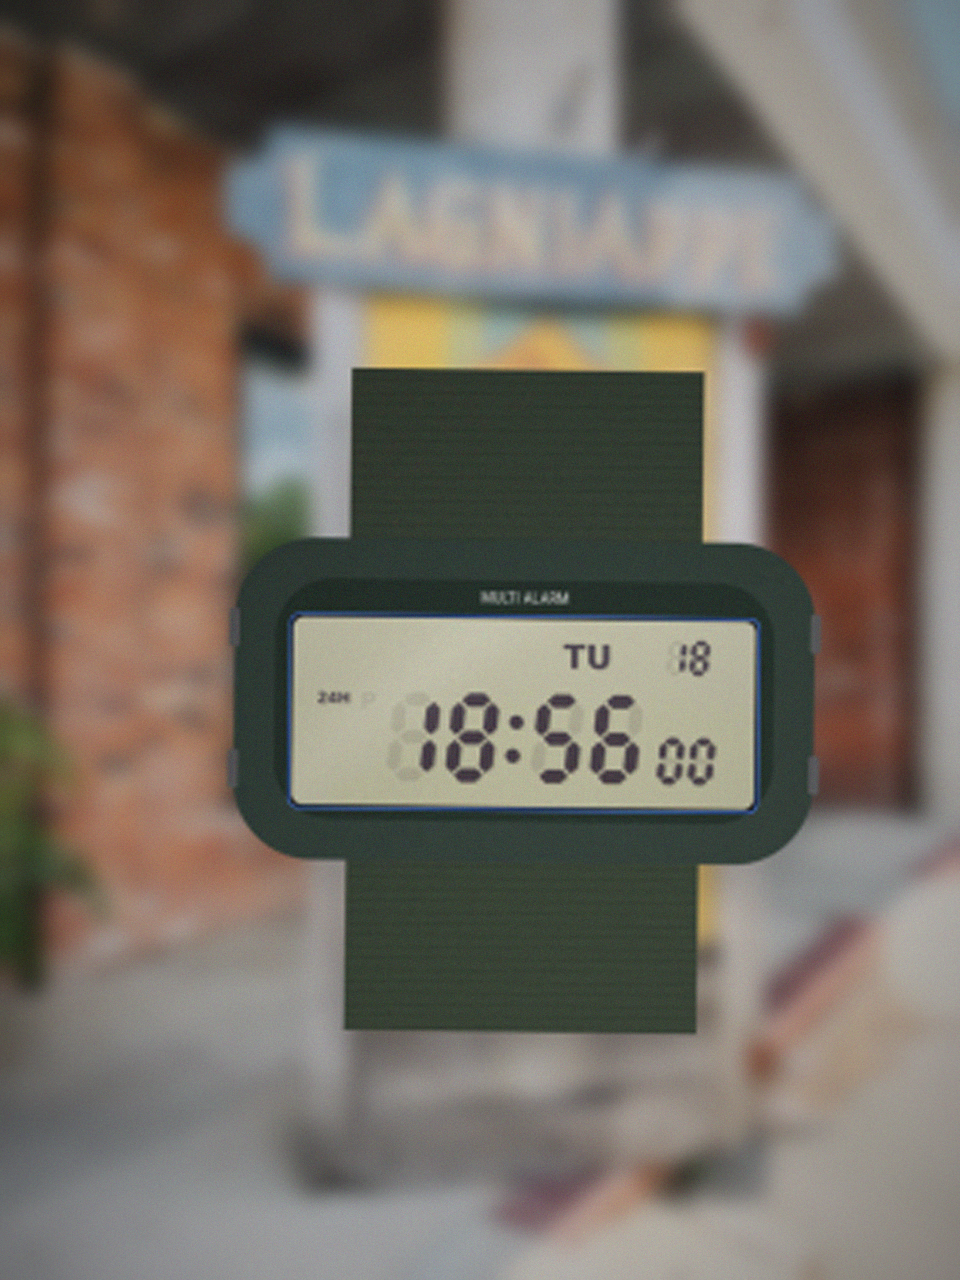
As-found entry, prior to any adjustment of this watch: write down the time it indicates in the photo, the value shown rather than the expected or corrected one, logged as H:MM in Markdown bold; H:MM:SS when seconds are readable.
**18:56:00**
